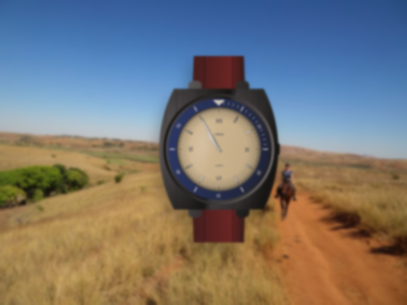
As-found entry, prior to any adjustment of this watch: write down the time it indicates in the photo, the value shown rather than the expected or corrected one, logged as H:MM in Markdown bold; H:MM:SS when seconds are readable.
**10:55**
